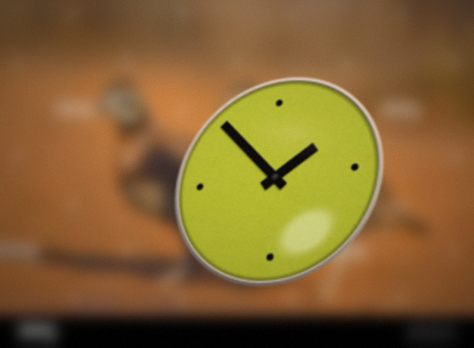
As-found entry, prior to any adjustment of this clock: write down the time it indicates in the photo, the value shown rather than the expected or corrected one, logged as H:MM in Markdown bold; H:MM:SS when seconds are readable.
**1:53**
